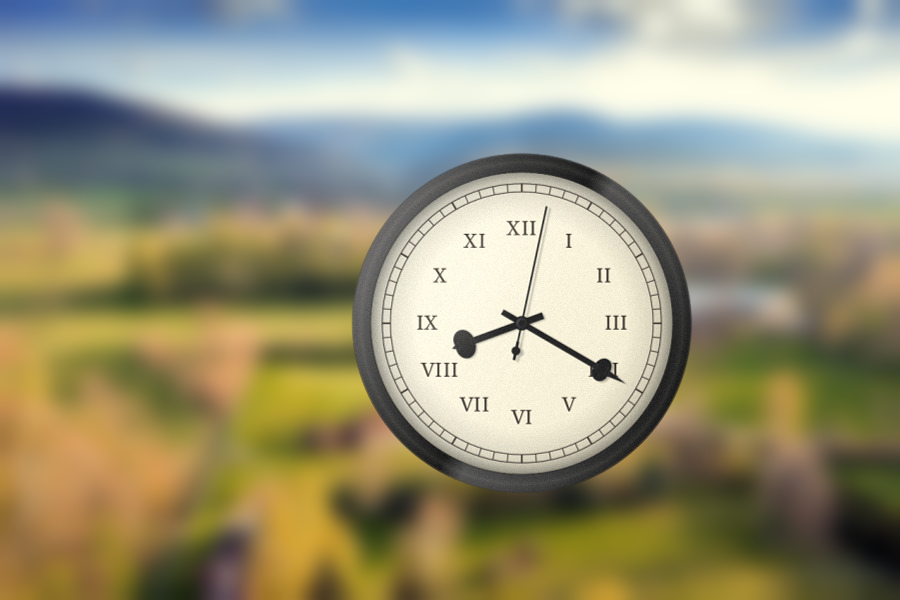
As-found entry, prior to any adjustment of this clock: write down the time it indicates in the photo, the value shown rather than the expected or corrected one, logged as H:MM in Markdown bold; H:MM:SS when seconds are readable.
**8:20:02**
